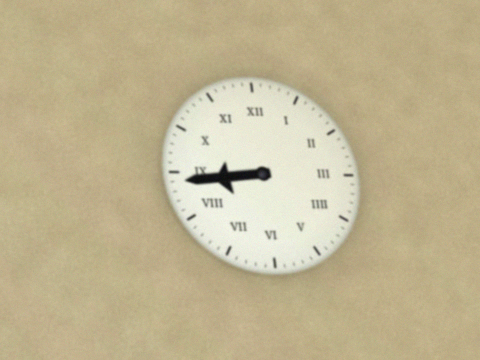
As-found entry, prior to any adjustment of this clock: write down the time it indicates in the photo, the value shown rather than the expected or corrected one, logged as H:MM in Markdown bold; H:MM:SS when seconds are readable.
**8:44**
